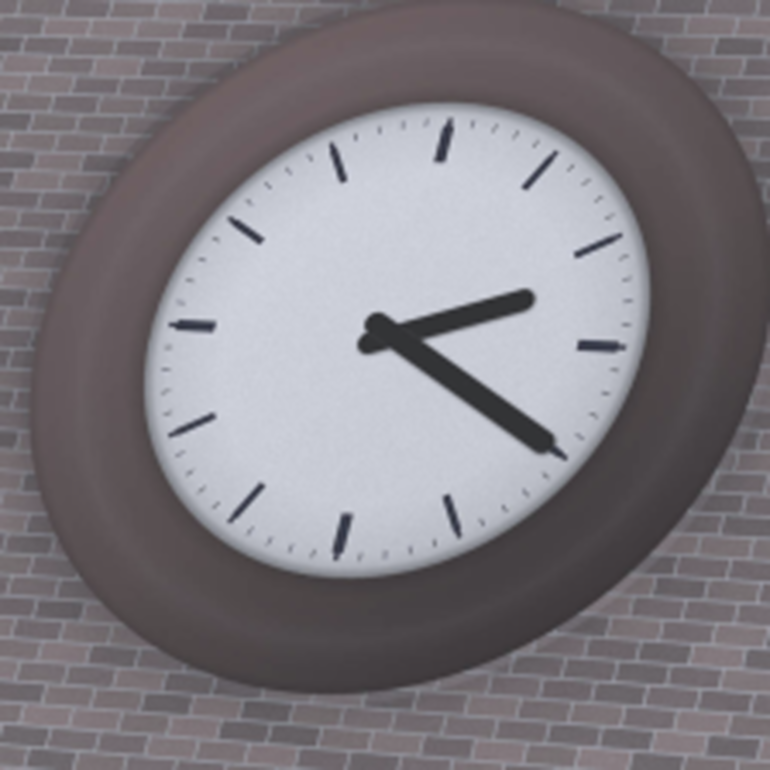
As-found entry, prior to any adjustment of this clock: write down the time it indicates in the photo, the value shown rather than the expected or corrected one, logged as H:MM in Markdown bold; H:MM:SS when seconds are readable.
**2:20**
